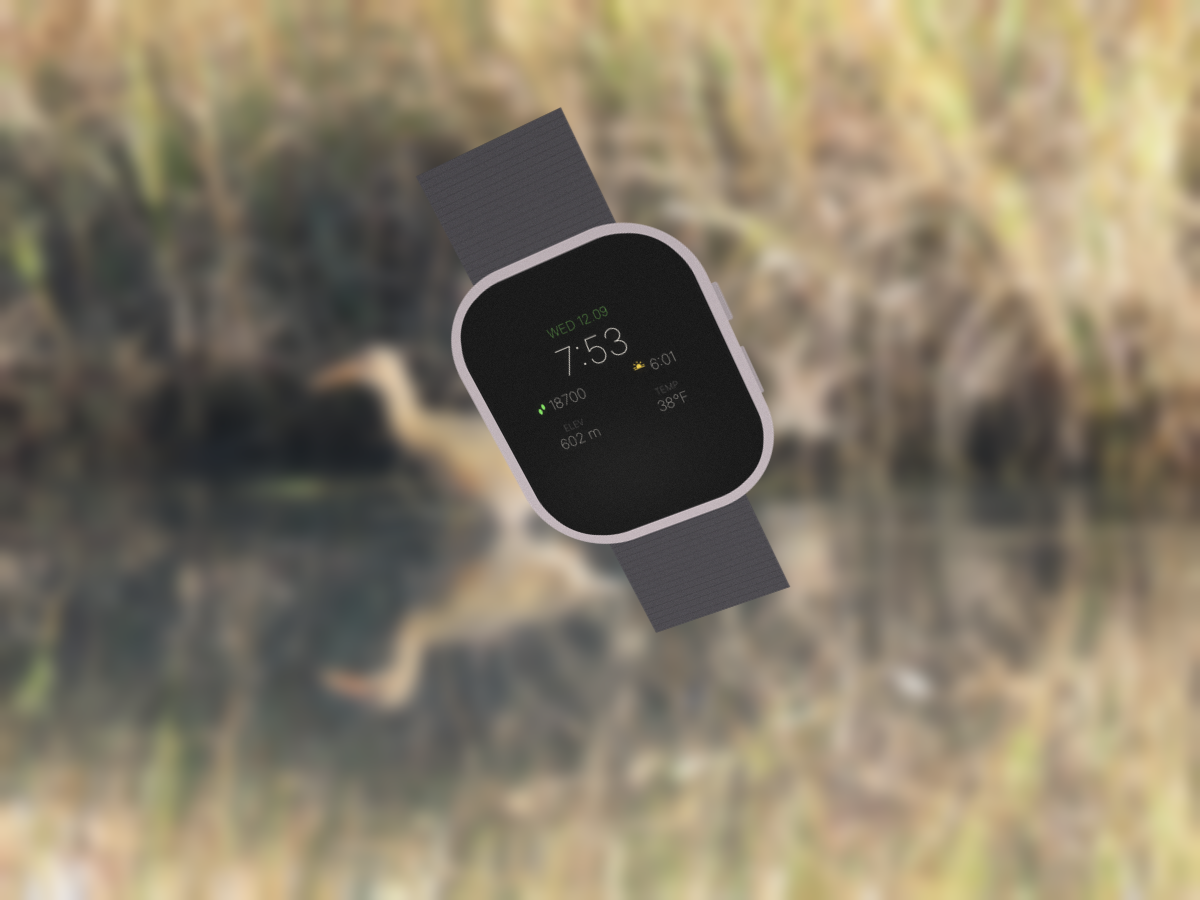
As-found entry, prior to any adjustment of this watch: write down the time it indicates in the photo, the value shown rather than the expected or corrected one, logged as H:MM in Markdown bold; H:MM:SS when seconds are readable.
**7:53**
